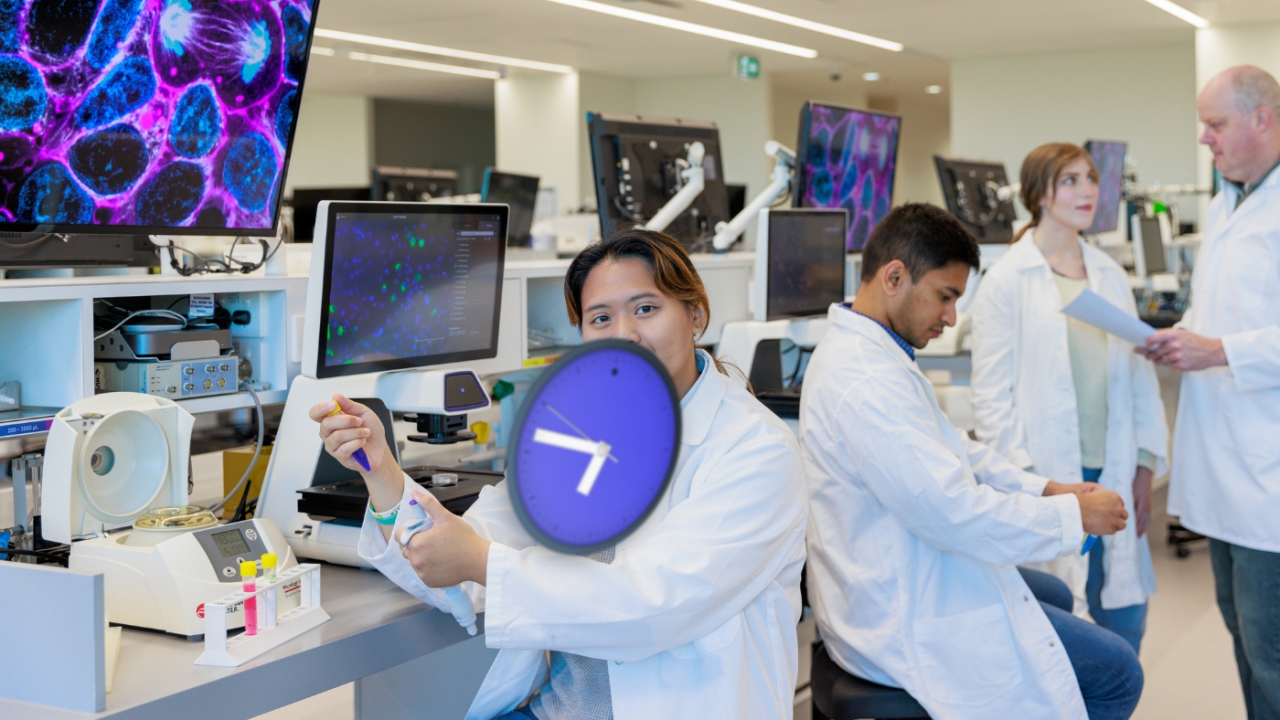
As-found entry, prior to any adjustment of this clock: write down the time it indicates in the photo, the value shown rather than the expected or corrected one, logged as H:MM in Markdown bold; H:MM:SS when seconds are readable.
**6:46:50**
